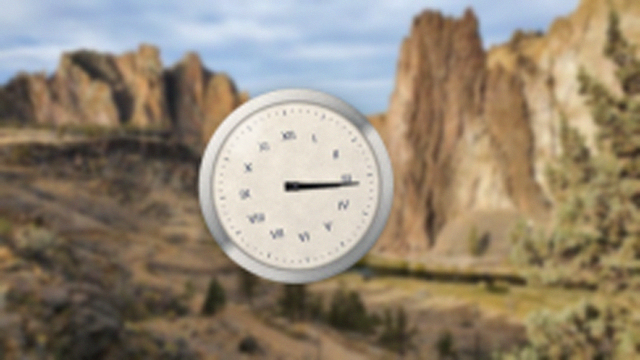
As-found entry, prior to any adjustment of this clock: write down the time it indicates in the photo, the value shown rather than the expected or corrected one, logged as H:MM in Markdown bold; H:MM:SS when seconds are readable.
**3:16**
